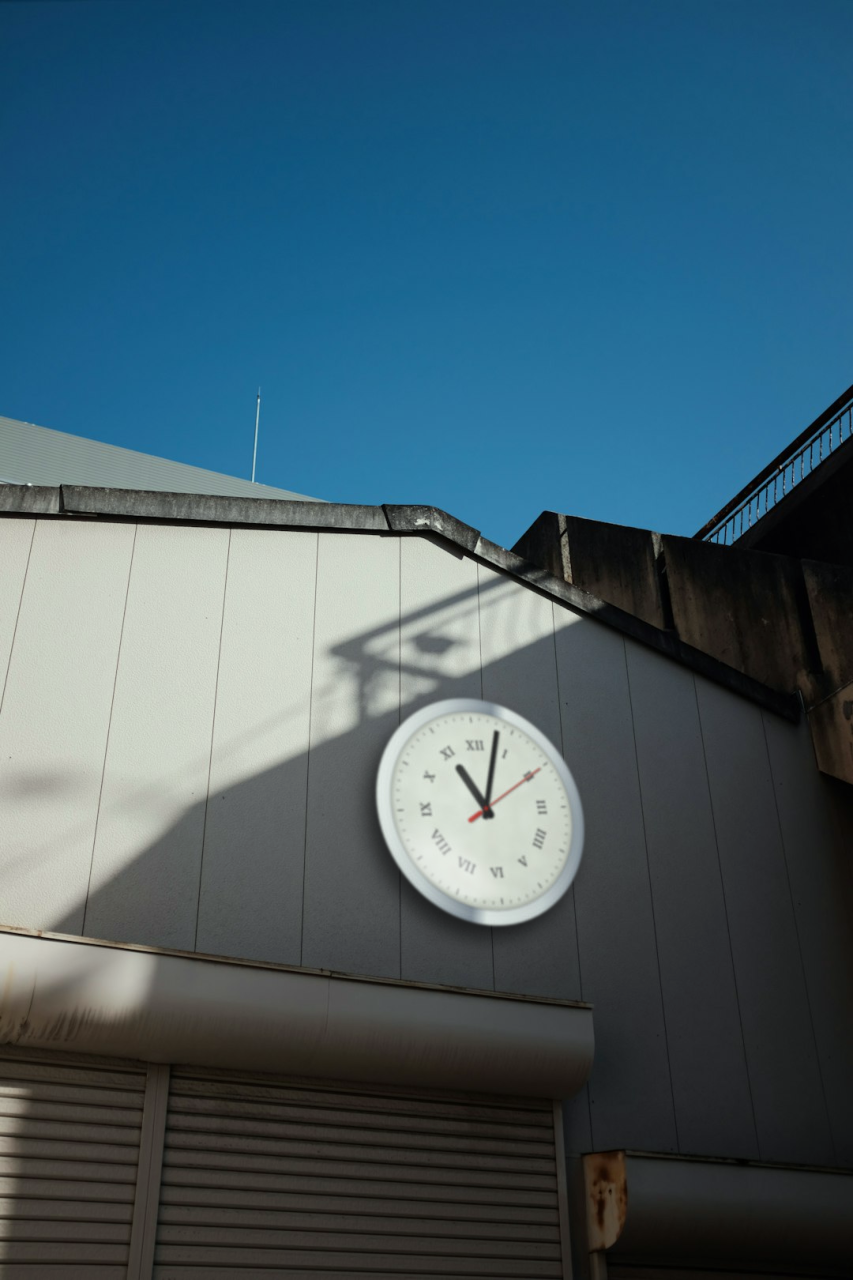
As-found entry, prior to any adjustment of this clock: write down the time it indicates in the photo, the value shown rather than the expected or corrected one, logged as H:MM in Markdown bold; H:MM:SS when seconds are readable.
**11:03:10**
